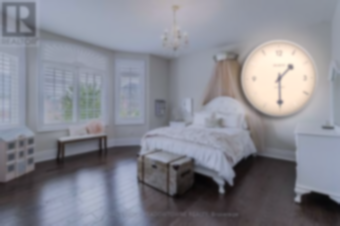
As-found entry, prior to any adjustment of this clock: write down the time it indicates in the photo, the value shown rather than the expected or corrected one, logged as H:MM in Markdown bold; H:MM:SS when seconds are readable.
**1:30**
